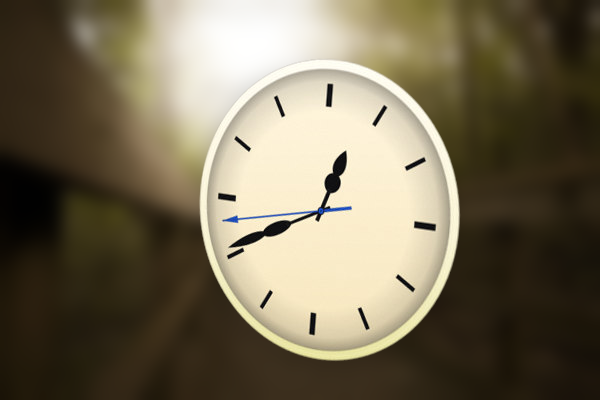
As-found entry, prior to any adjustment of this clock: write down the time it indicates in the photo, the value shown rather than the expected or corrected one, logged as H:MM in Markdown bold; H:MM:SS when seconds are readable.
**12:40:43**
